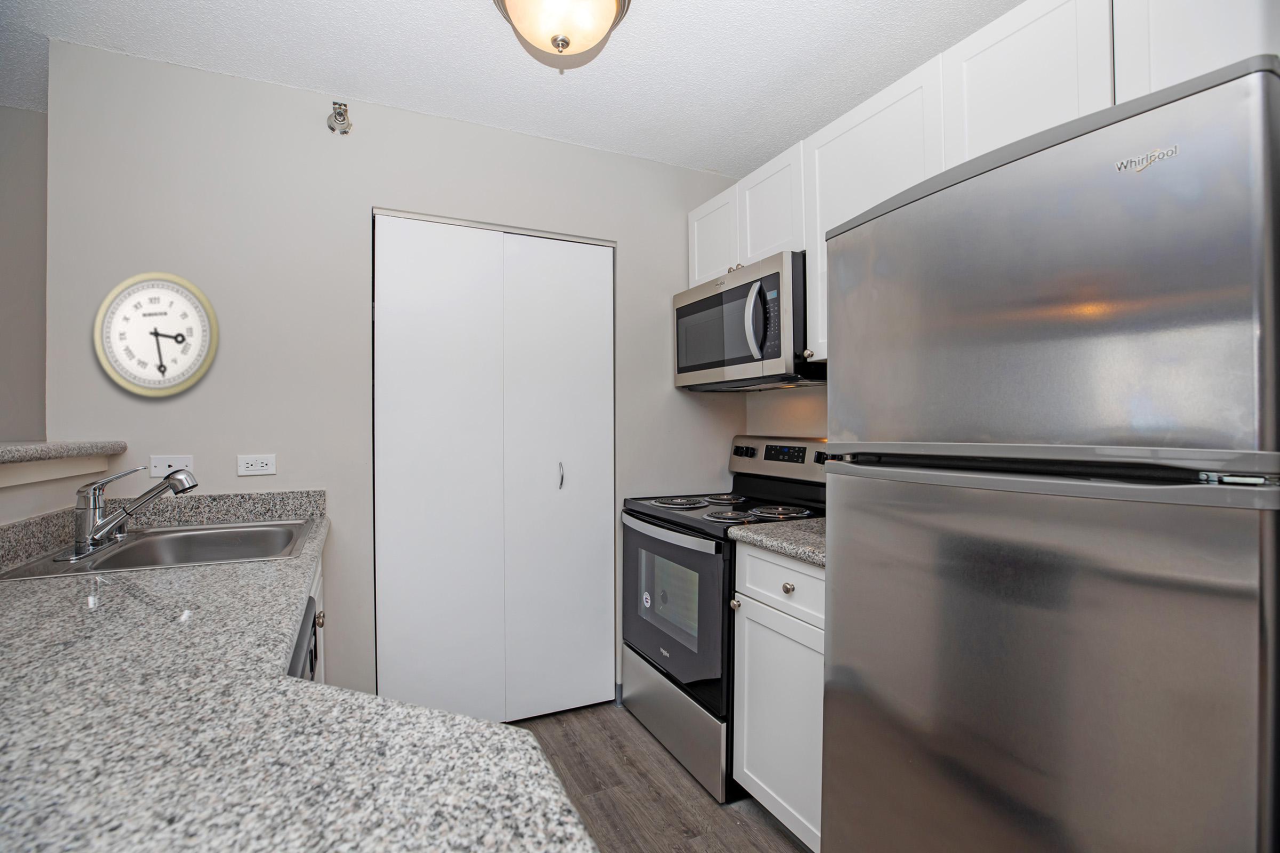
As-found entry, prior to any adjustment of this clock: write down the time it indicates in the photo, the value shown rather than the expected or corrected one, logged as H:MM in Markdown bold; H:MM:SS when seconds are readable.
**3:29**
